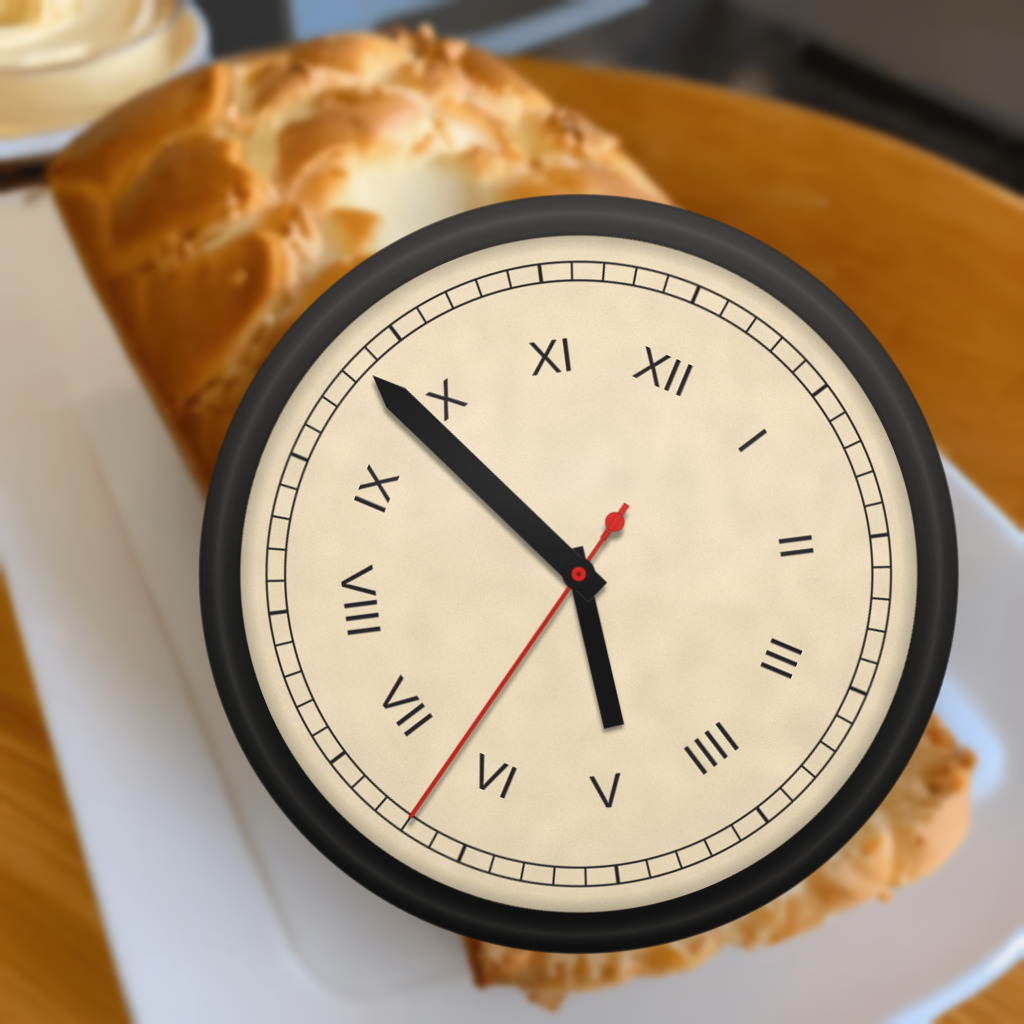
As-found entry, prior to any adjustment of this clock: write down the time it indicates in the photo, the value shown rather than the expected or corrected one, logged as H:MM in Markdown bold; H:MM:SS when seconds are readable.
**4:48:32**
